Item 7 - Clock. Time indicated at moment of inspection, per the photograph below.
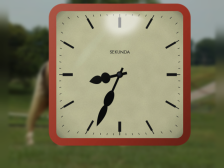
8:34
